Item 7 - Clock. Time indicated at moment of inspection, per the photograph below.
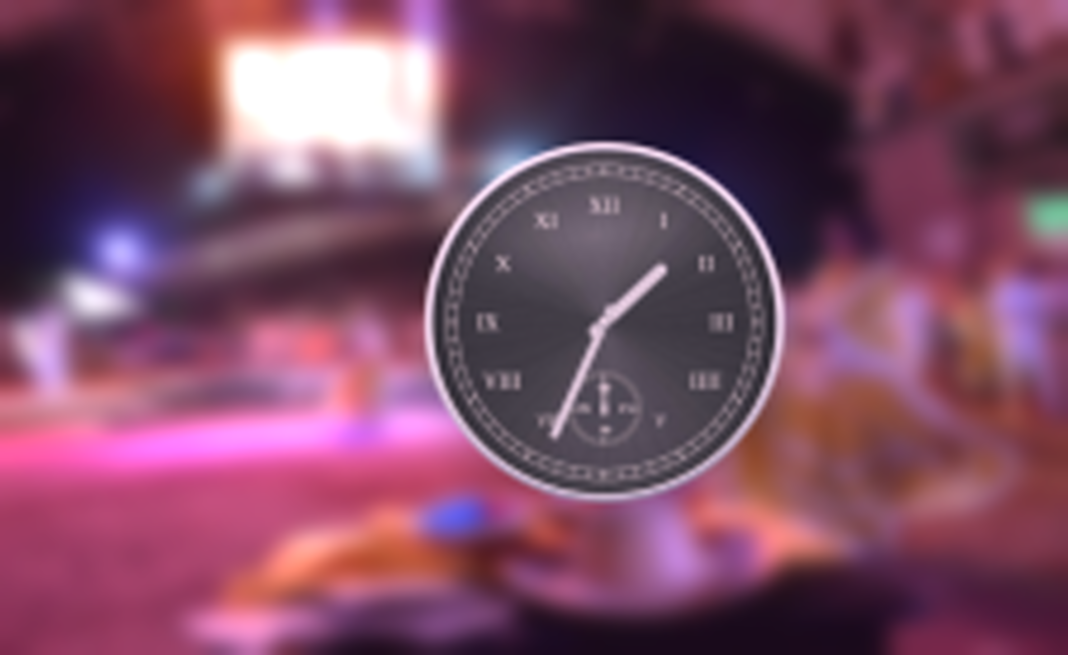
1:34
